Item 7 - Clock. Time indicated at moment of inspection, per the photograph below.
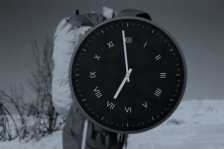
6:59
